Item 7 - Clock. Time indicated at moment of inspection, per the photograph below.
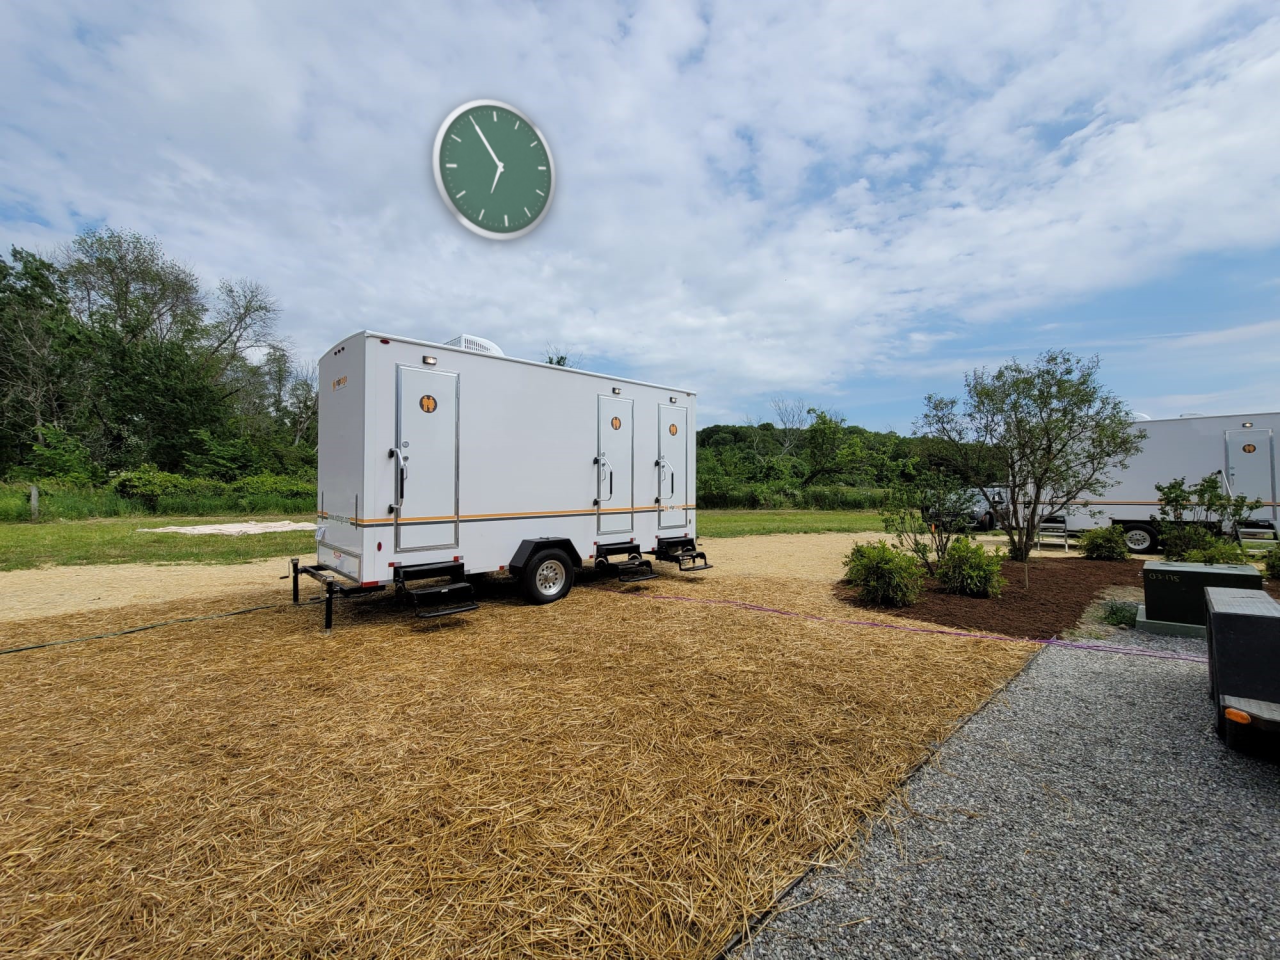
6:55
